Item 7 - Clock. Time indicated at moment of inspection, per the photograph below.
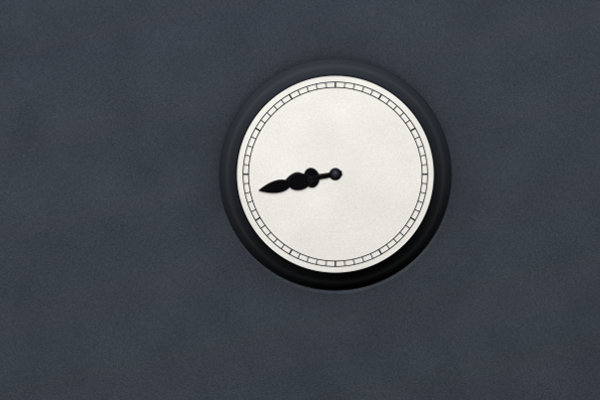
8:43
